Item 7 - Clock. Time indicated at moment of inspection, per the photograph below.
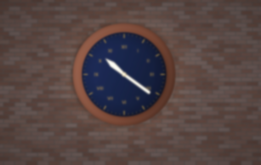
10:21
